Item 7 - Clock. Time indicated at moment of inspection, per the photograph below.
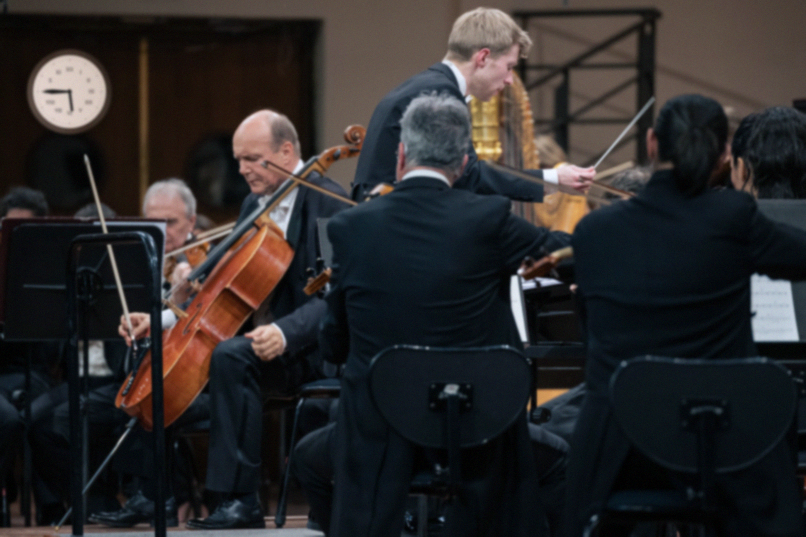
5:45
